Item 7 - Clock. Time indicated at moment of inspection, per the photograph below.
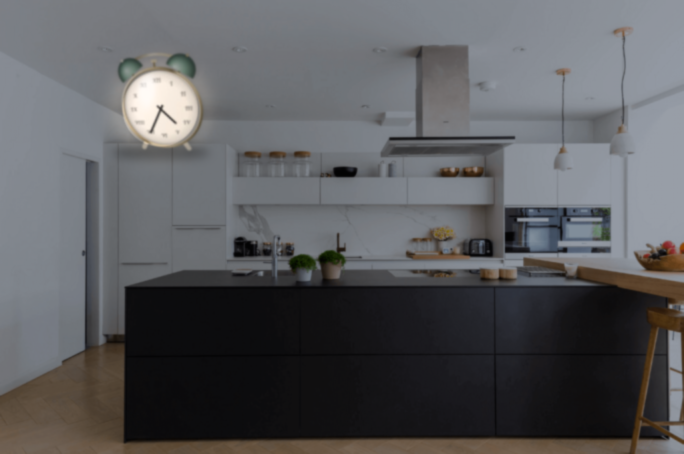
4:35
